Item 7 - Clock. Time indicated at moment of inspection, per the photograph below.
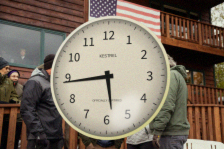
5:44
